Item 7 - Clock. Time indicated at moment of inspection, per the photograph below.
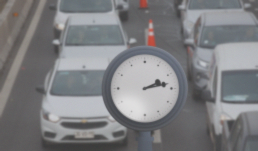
2:13
